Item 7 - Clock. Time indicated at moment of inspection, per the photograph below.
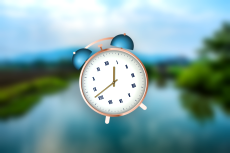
12:42
